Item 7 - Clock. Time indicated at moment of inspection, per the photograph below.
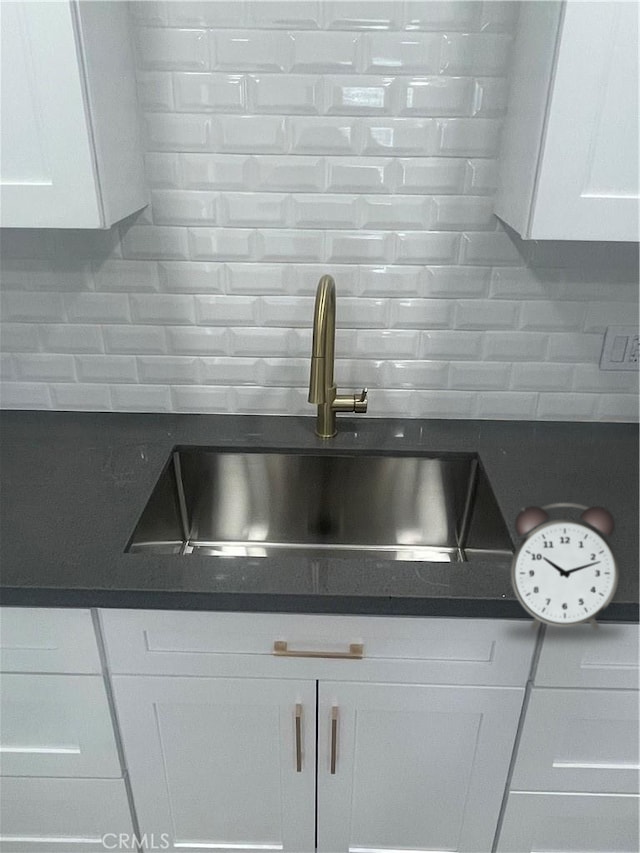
10:12
